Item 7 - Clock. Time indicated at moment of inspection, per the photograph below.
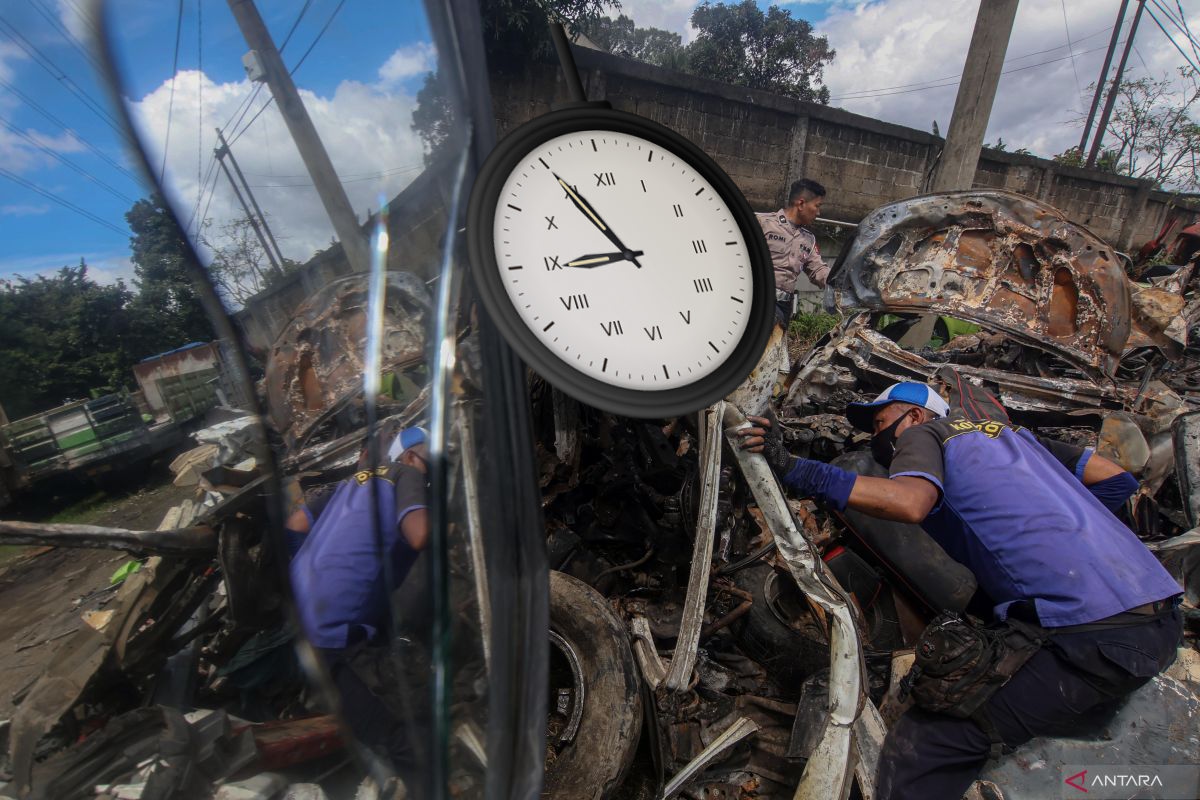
8:55
